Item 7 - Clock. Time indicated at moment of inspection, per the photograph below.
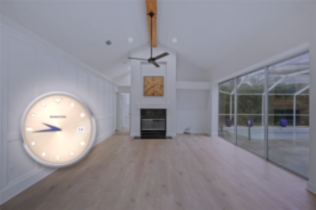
9:44
